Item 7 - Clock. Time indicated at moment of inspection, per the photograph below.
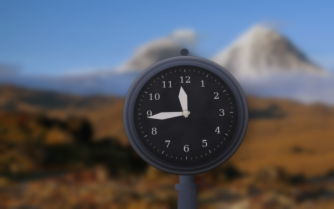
11:44
